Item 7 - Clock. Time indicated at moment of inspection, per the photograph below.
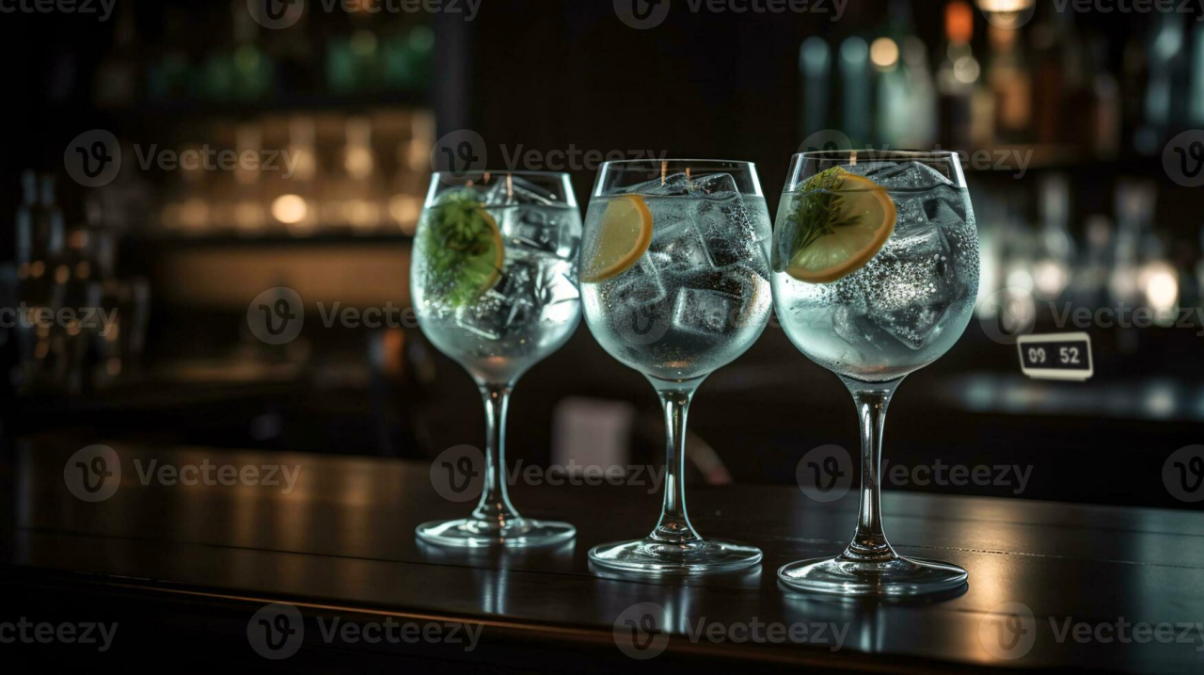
9:52
